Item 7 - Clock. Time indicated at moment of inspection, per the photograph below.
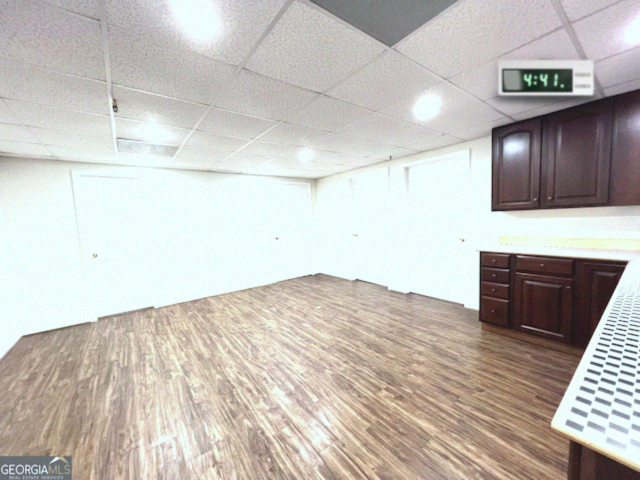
4:41
